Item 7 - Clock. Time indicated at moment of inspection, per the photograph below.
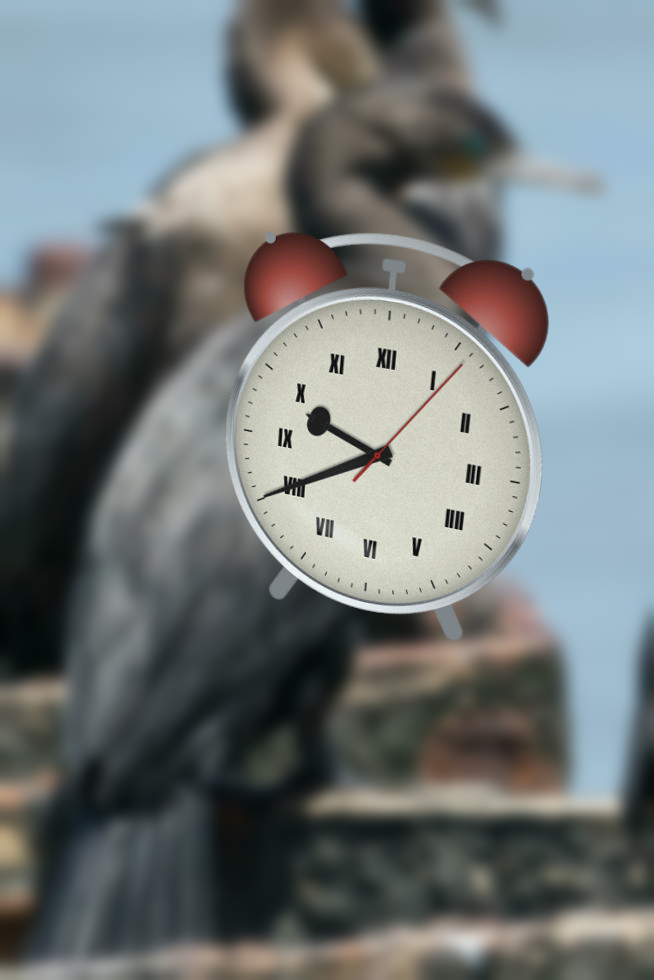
9:40:06
